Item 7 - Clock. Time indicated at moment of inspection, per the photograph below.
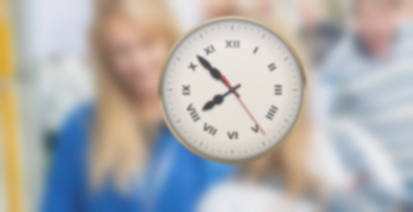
7:52:24
